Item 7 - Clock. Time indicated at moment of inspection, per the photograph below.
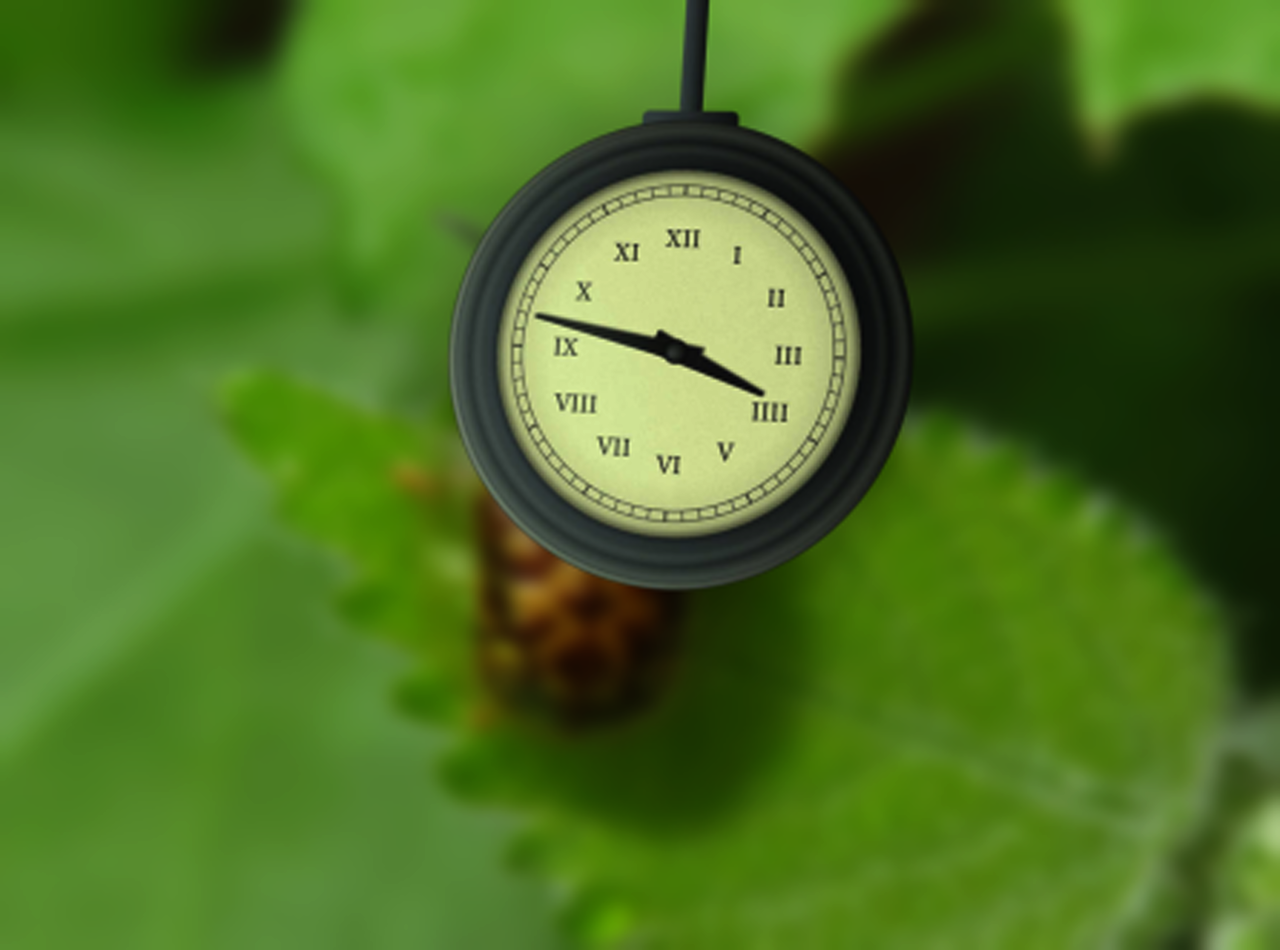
3:47
